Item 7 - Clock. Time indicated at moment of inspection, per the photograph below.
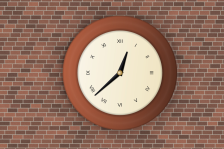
12:38
